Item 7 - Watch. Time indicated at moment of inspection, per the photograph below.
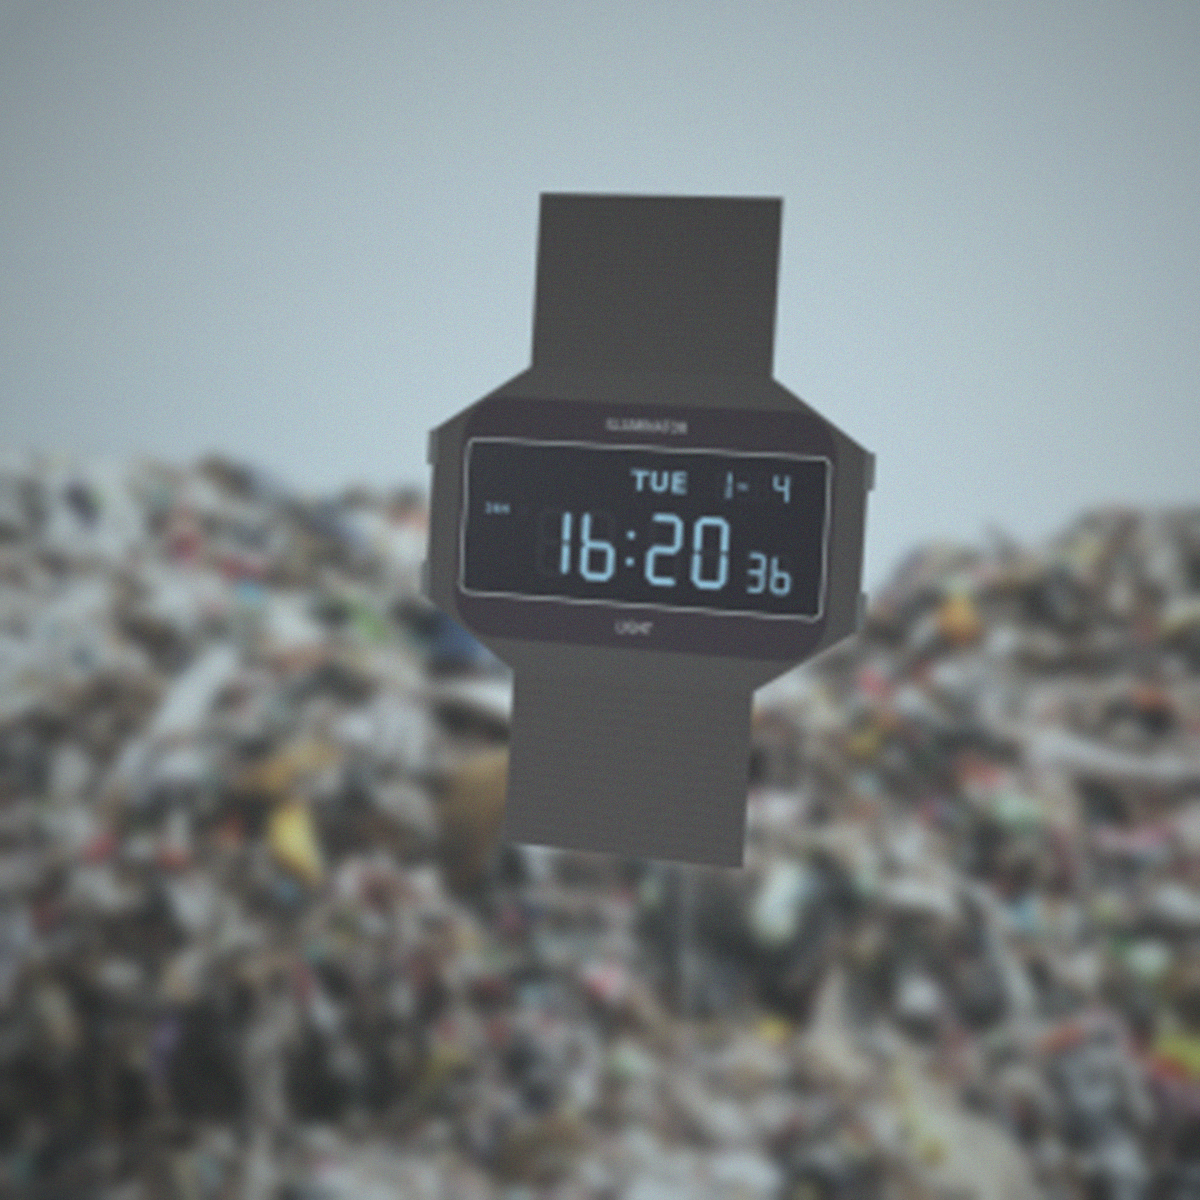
16:20:36
